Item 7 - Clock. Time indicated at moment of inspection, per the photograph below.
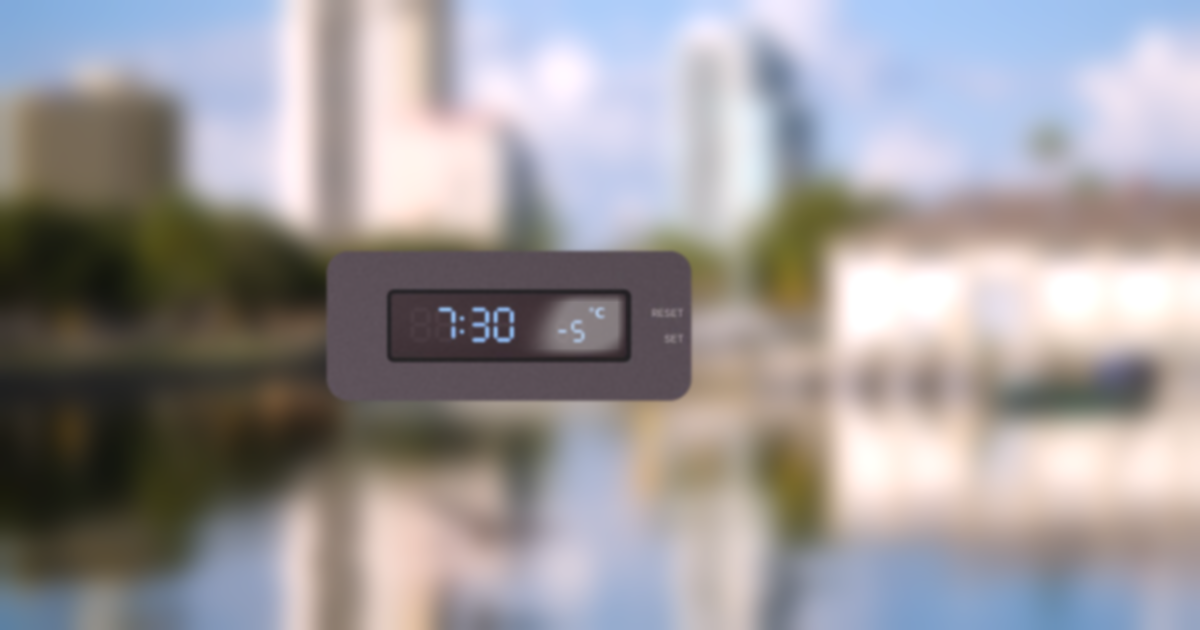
7:30
